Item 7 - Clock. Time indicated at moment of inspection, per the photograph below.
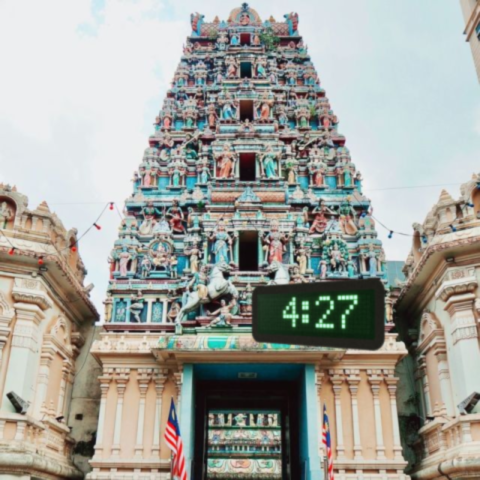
4:27
